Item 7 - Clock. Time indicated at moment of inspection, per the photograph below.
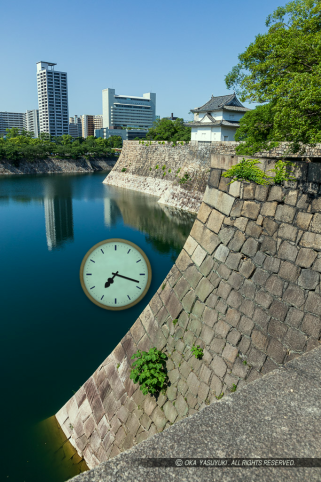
7:18
